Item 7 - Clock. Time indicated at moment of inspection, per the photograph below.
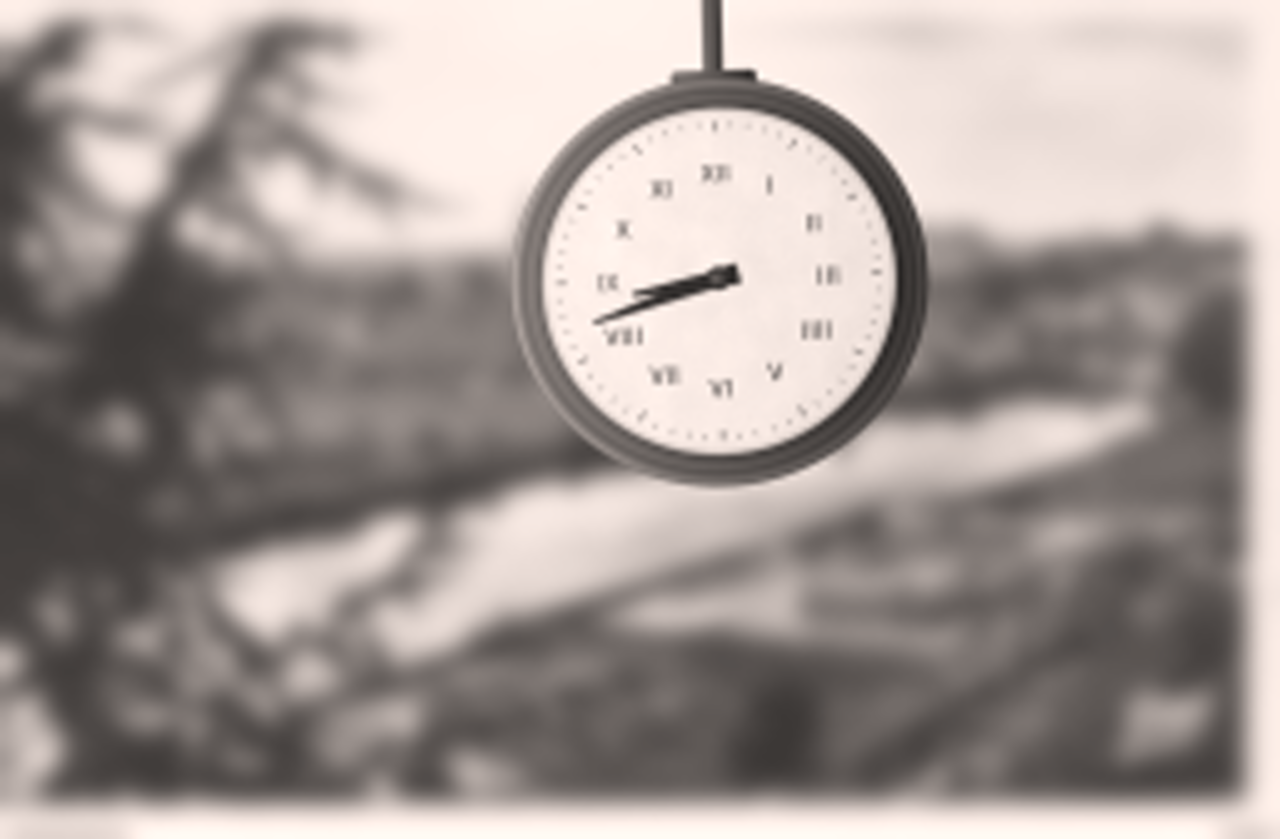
8:42
